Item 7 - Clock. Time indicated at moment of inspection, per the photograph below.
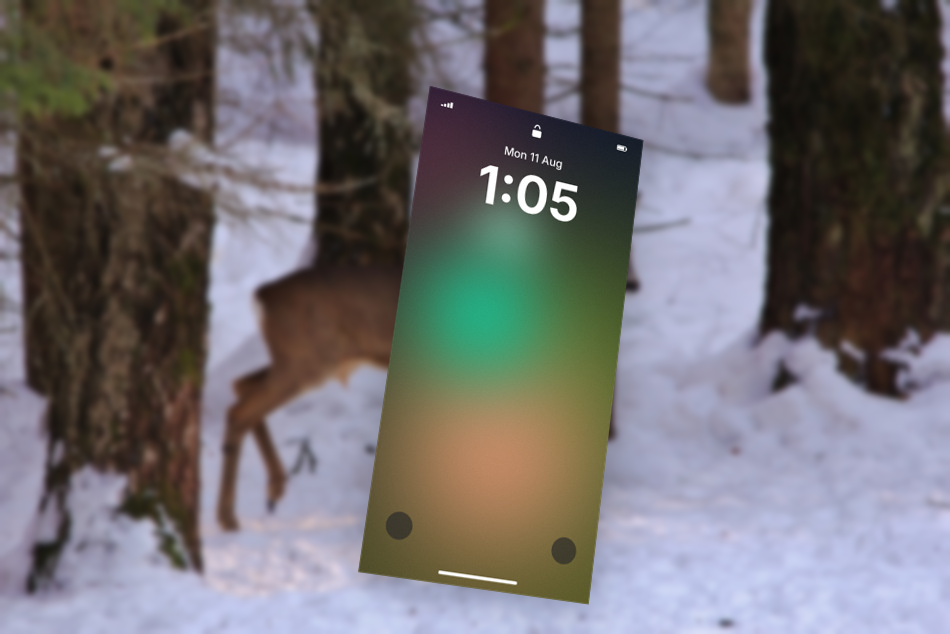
1:05
